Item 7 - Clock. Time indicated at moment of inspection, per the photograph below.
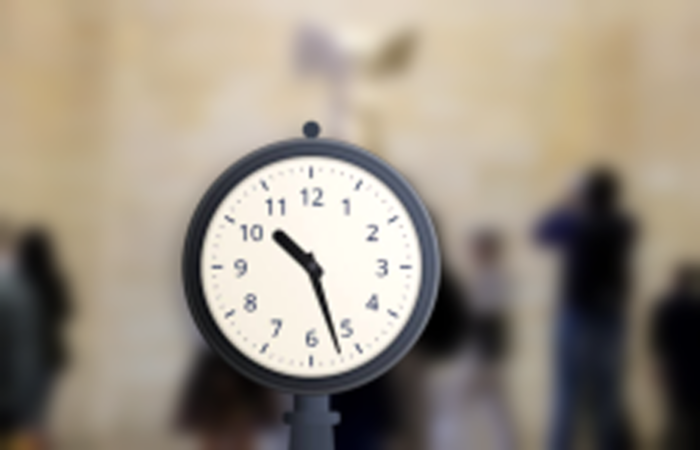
10:27
